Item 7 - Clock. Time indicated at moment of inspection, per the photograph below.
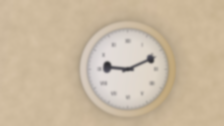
9:11
